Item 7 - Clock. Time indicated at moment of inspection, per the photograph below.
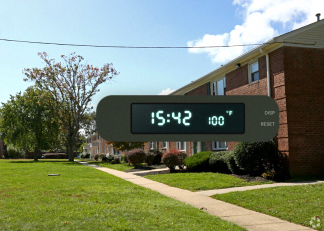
15:42
